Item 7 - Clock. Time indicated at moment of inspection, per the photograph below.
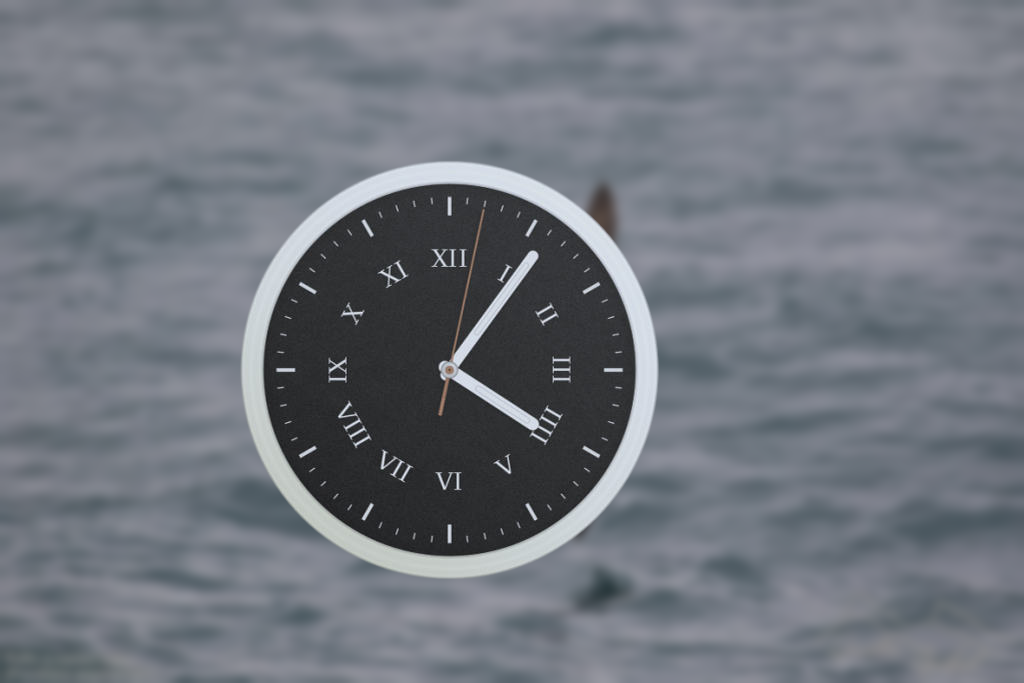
4:06:02
